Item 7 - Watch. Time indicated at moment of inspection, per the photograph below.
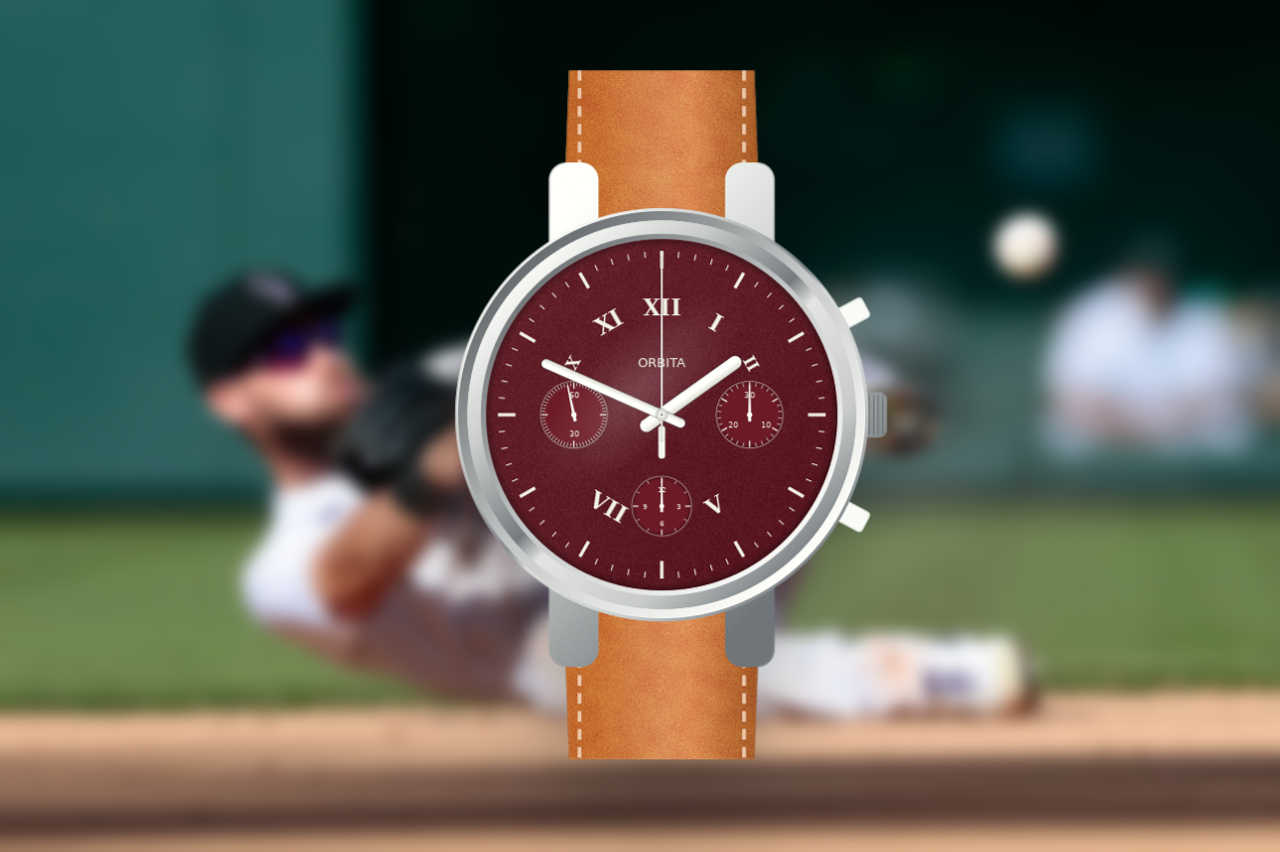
1:48:58
